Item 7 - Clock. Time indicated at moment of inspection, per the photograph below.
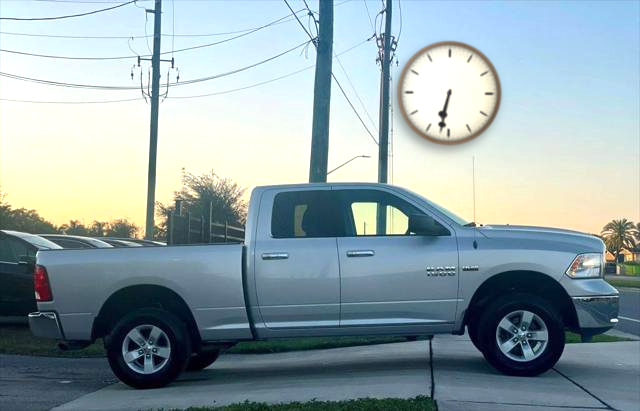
6:32
